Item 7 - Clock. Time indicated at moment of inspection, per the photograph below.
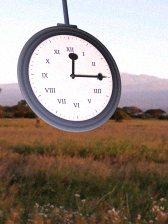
12:15
